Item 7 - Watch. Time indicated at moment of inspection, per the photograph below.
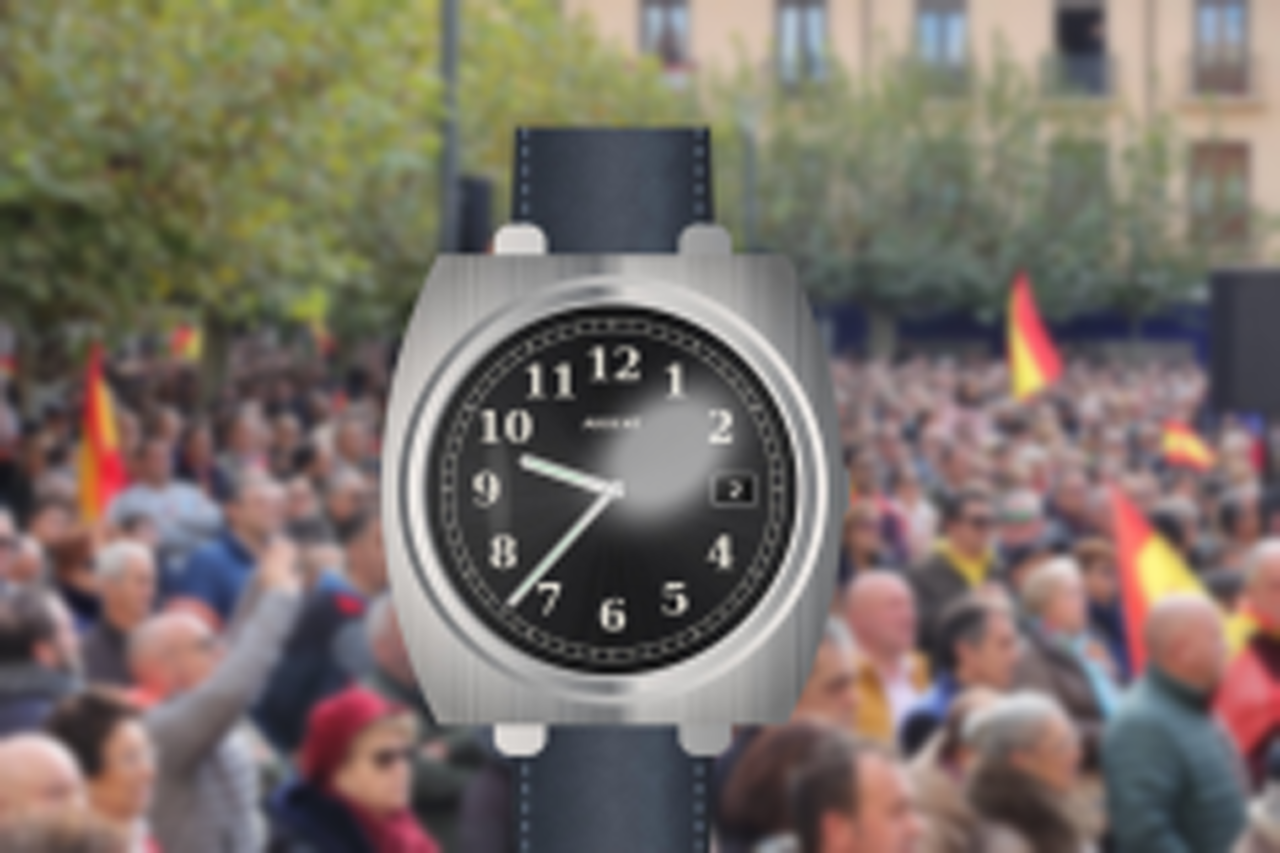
9:37
